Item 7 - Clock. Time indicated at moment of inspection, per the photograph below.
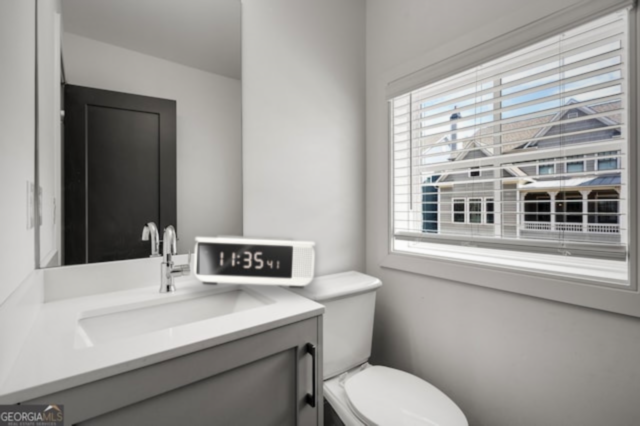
11:35
